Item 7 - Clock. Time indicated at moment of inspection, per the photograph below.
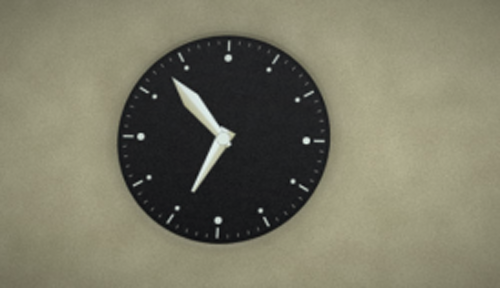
6:53
